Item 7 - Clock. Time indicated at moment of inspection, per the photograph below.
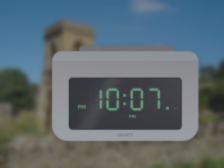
10:07
